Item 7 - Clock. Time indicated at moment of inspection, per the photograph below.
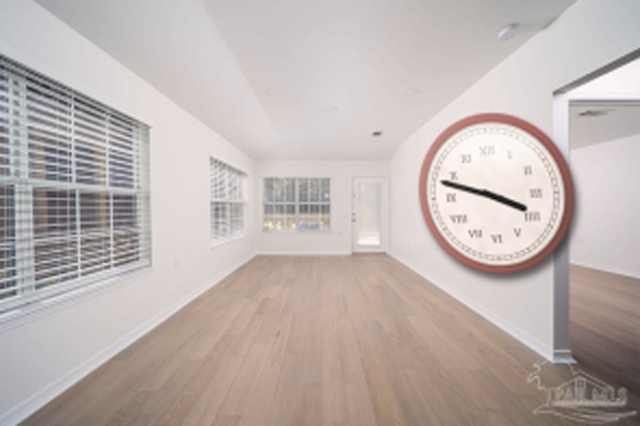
3:48
